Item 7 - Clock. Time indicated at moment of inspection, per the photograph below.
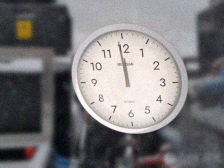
11:59
